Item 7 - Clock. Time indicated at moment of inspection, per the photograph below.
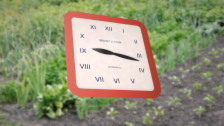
9:17
